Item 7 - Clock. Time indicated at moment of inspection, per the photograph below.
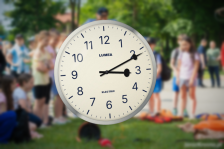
3:11
